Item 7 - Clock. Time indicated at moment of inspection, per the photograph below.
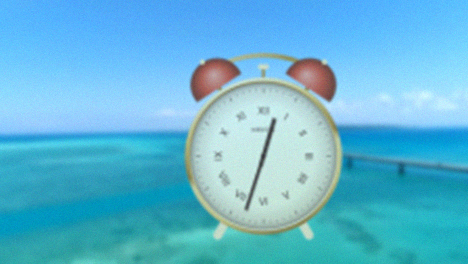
12:33
